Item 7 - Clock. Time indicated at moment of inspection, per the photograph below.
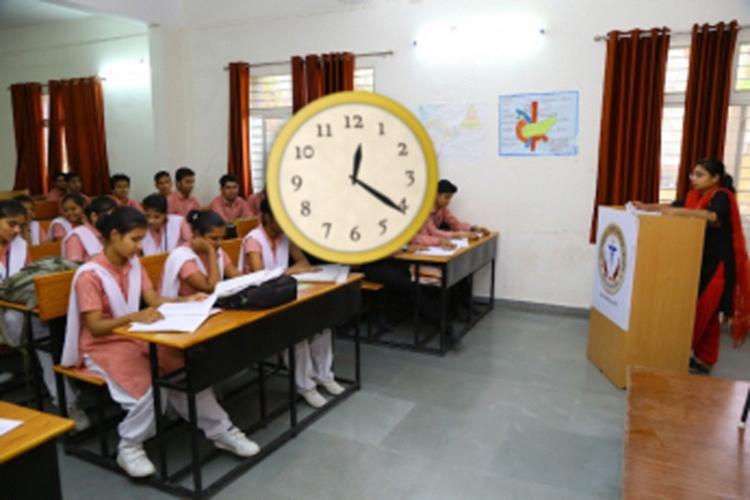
12:21
